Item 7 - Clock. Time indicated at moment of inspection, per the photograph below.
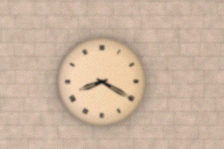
8:20
